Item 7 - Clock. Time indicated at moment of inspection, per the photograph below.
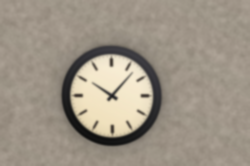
10:07
